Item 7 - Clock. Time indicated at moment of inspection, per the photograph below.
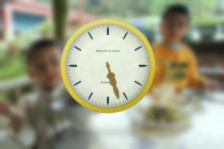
5:27
